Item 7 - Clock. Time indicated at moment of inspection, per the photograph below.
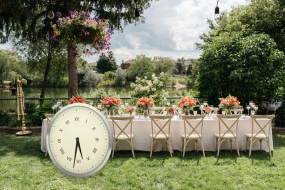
5:32
